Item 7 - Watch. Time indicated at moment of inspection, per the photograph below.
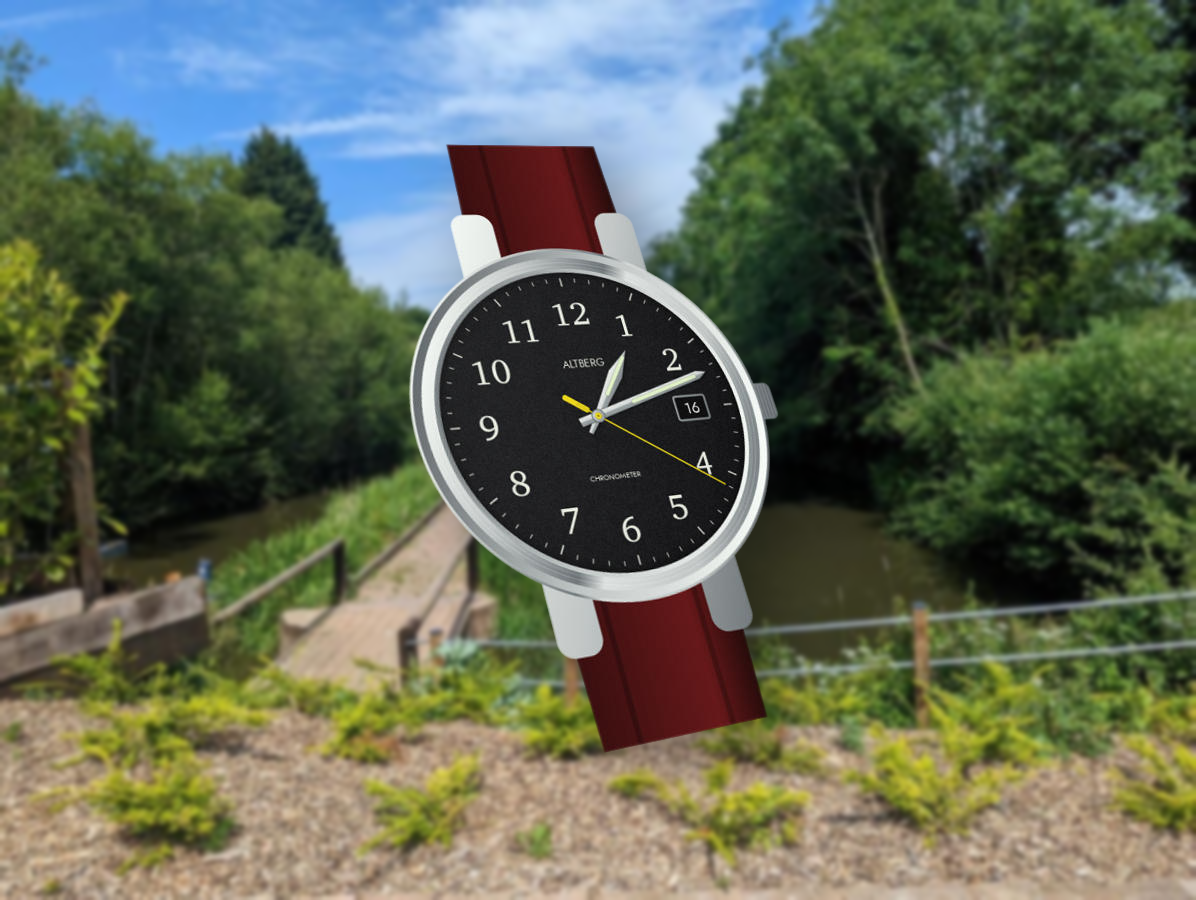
1:12:21
